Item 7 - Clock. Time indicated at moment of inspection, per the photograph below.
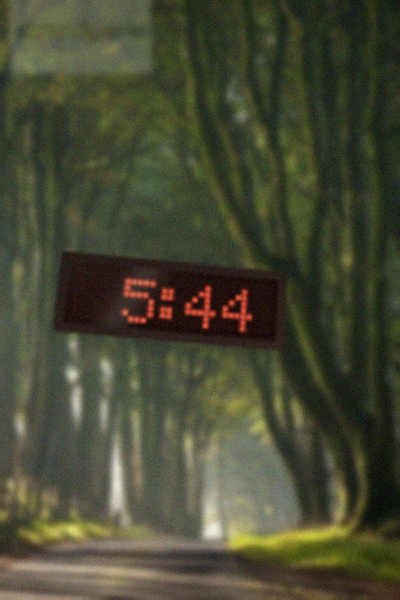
5:44
